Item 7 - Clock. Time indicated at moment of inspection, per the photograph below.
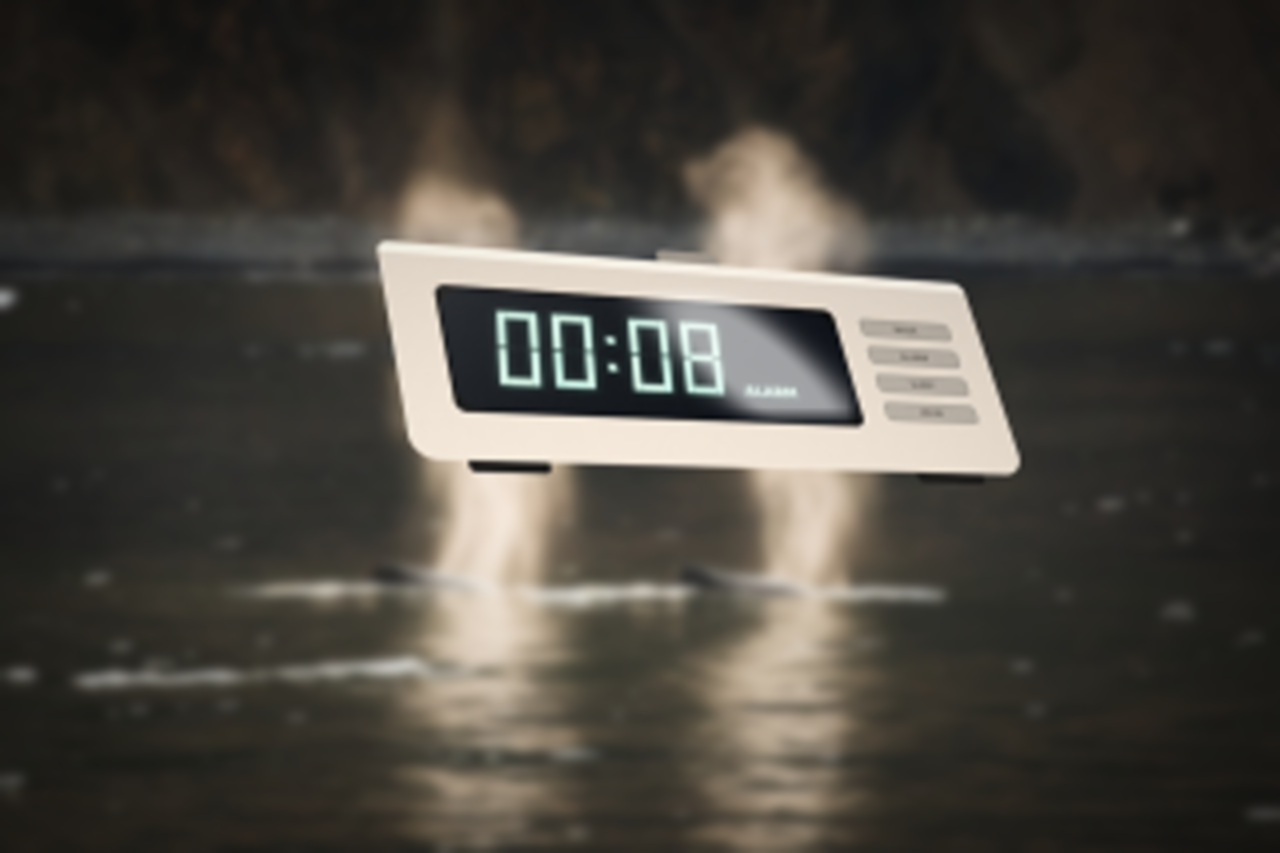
0:08
